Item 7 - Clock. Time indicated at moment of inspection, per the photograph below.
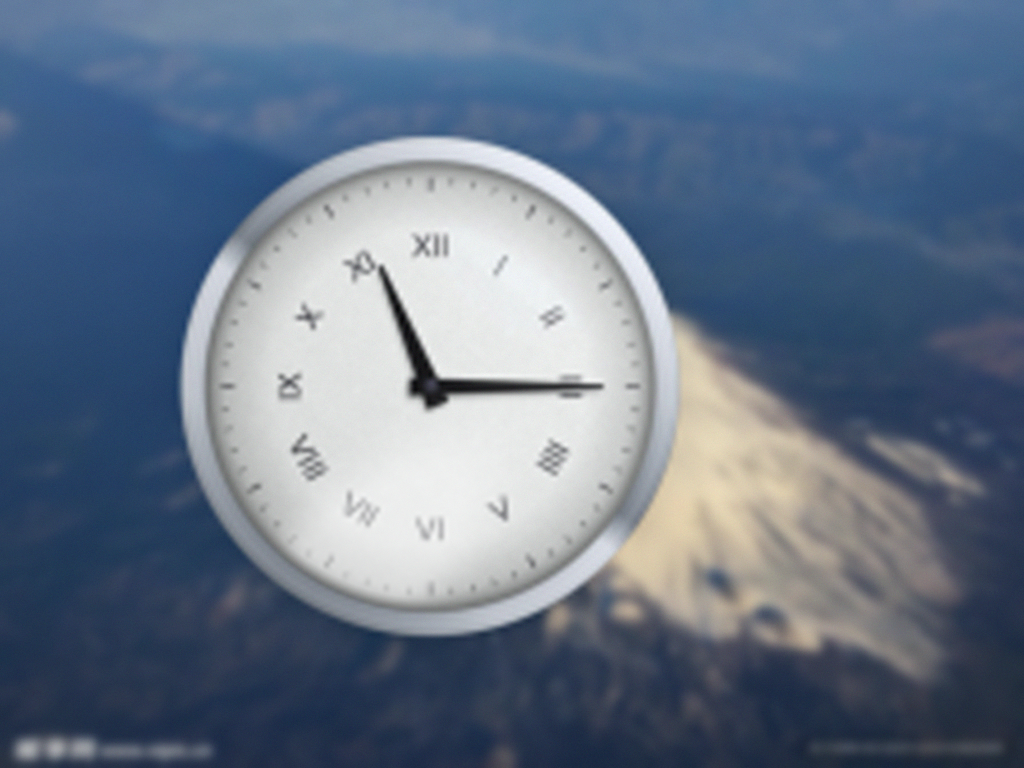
11:15
